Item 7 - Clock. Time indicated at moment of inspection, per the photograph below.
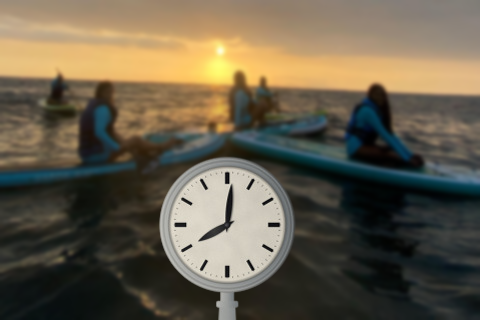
8:01
